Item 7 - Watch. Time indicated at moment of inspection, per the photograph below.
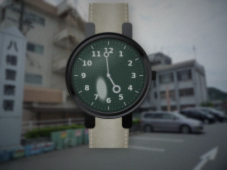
4:59
